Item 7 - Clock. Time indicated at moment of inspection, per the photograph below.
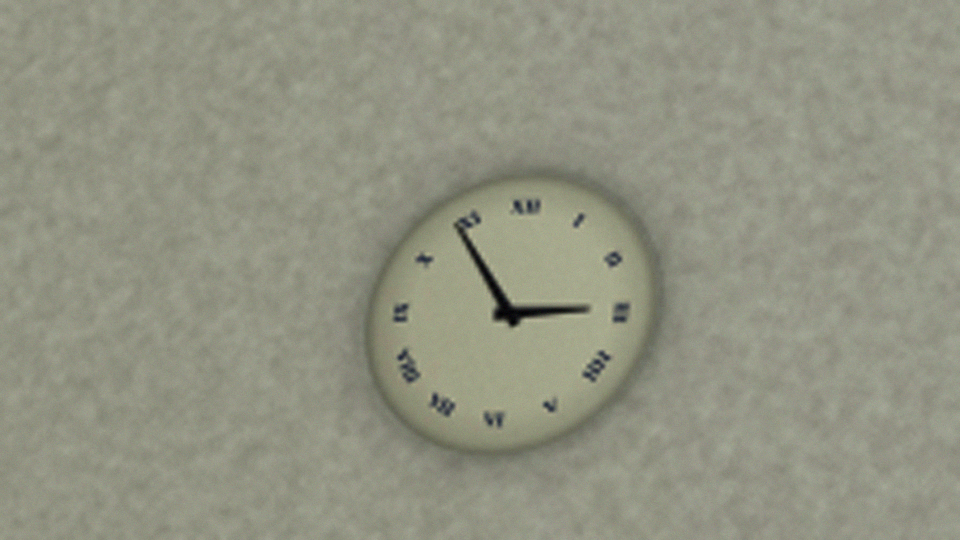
2:54
